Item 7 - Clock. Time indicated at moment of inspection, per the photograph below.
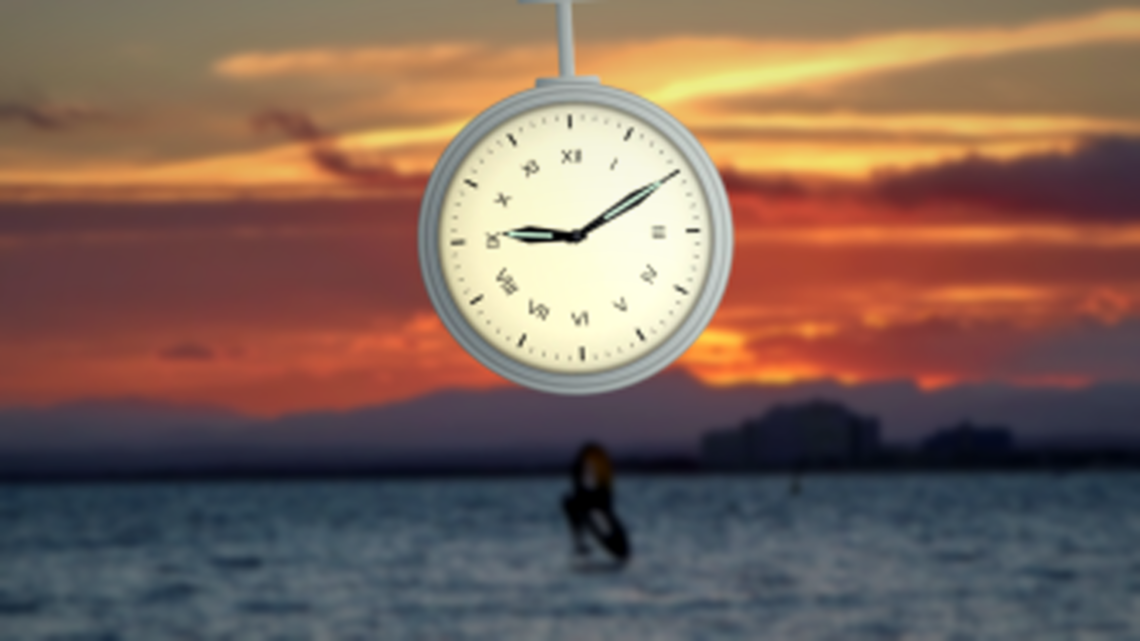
9:10
